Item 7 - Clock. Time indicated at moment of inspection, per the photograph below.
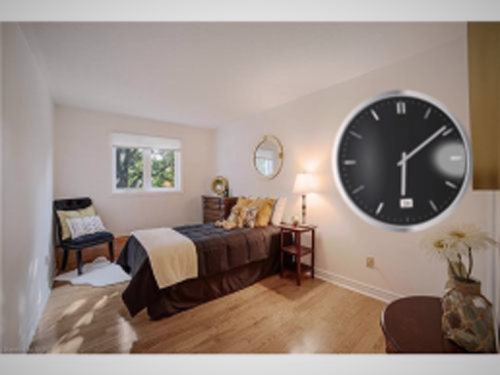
6:09
